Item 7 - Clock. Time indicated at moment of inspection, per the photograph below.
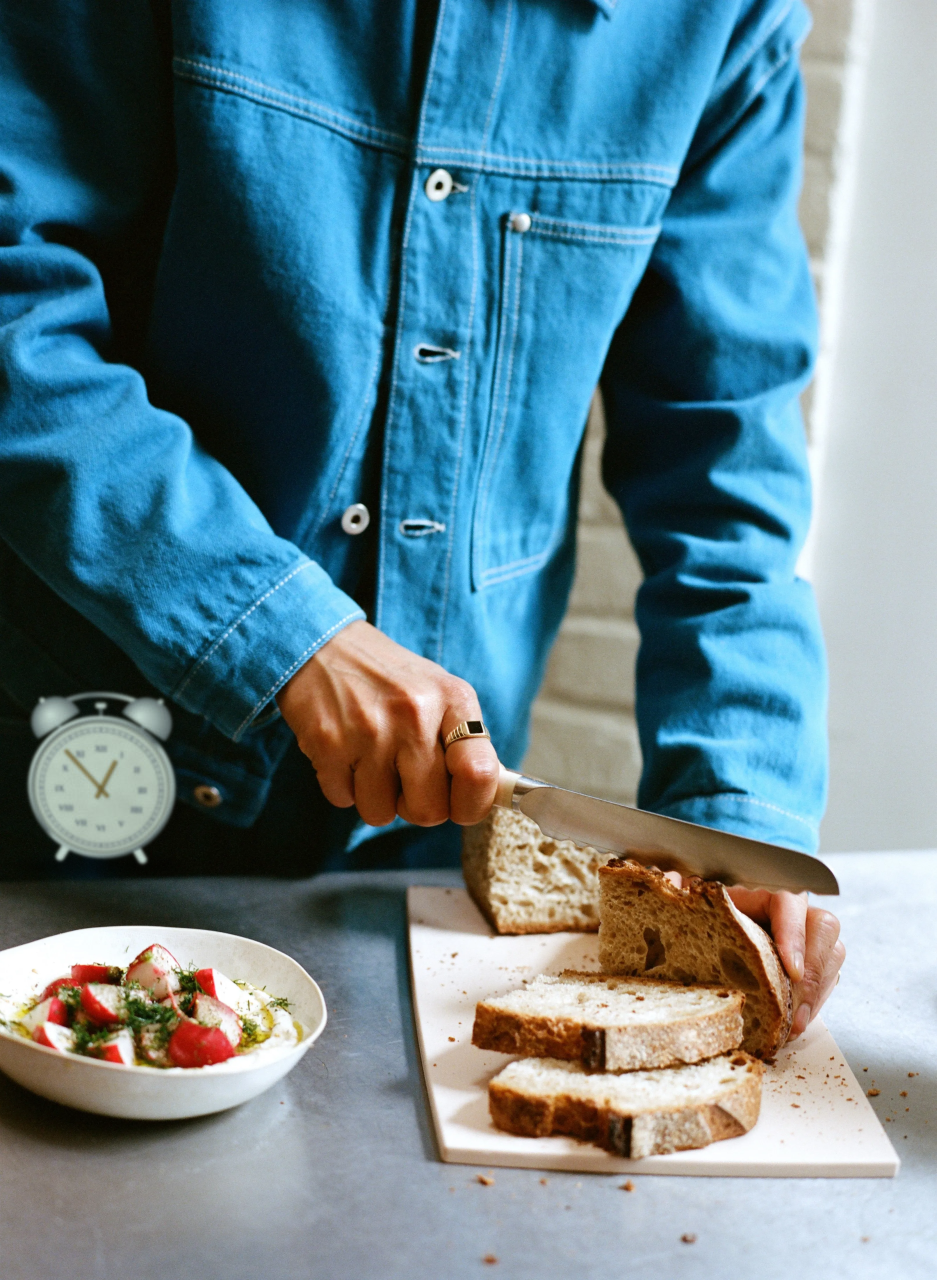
12:53
